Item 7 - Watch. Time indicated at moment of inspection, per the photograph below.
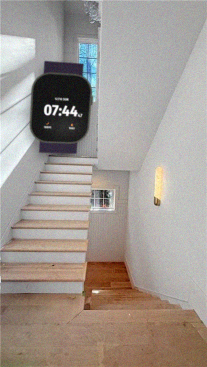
7:44
